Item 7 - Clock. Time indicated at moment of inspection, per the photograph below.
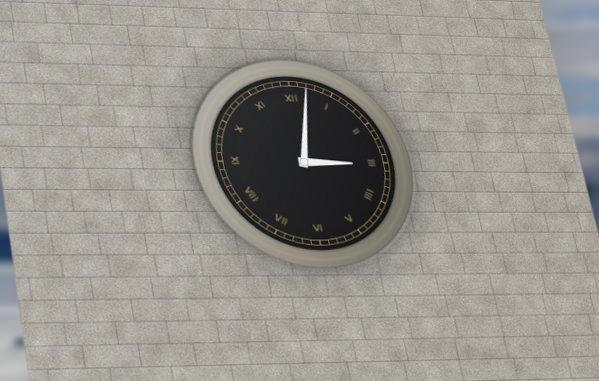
3:02
